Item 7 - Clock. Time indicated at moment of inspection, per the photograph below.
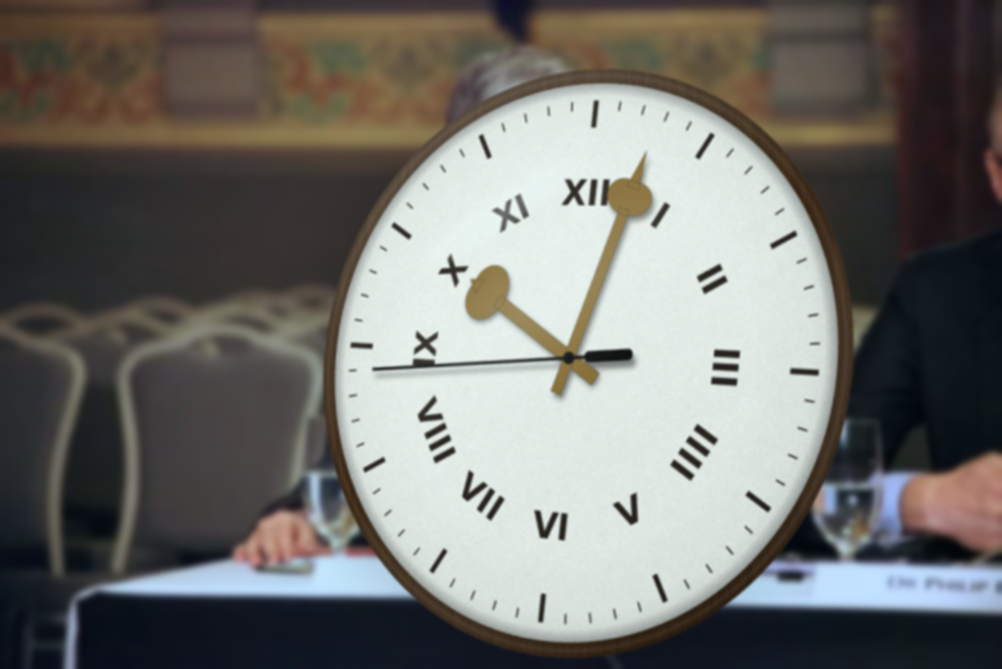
10:02:44
